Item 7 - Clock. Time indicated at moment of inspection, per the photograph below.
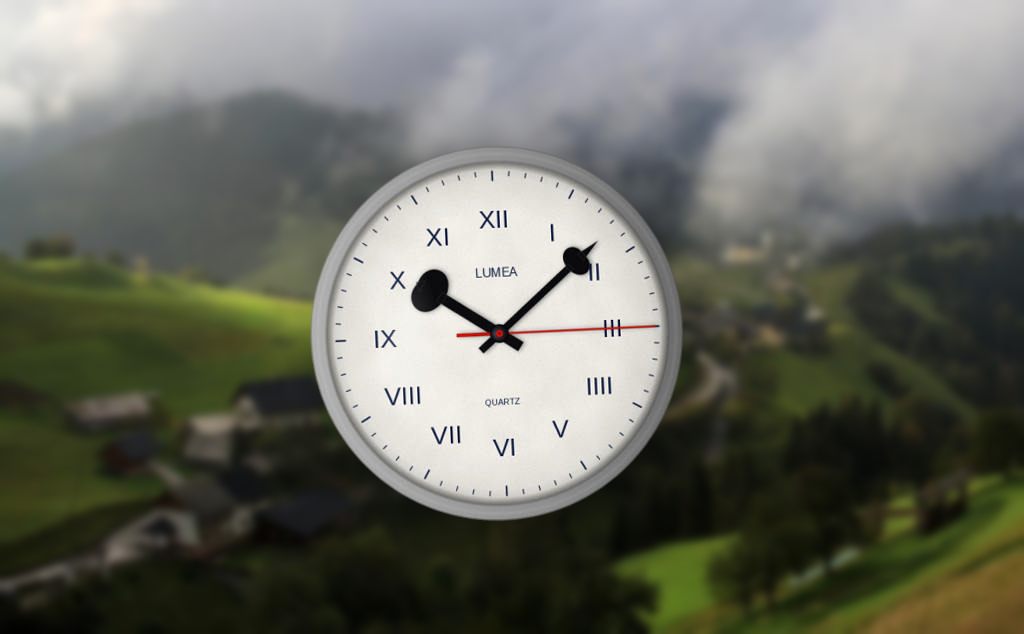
10:08:15
